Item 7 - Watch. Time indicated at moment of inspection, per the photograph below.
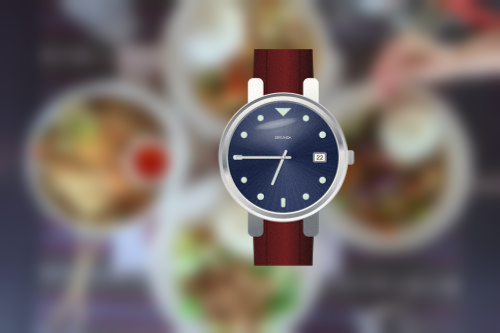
6:45
